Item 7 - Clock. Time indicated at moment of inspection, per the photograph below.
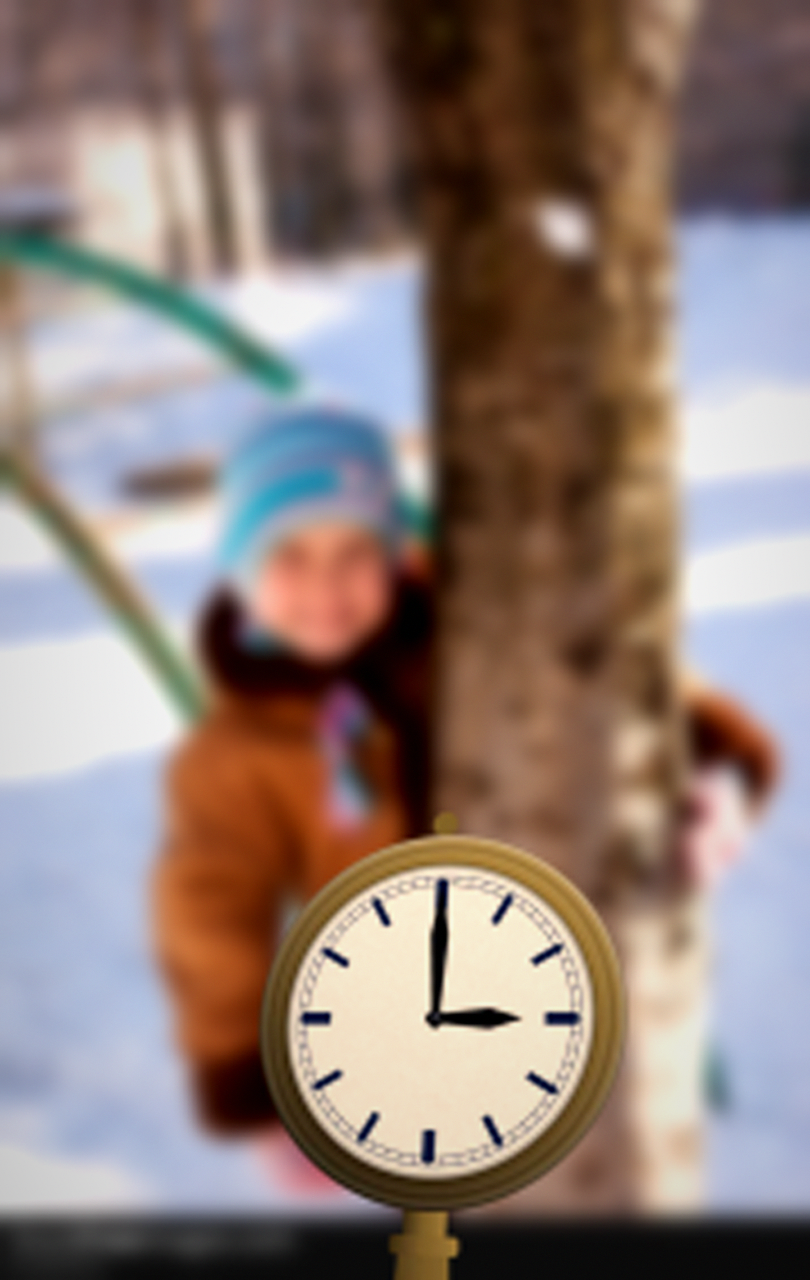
3:00
